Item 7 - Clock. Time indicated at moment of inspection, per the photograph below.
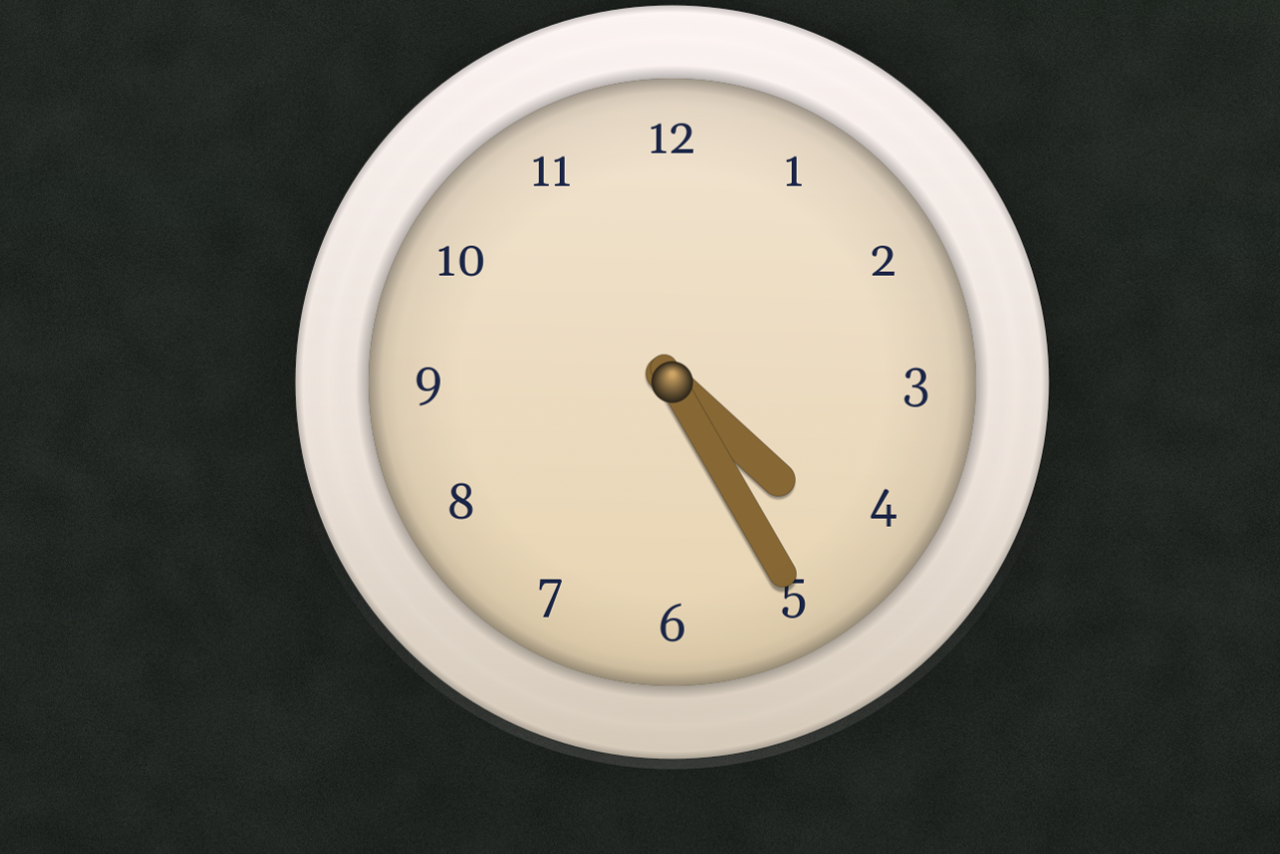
4:25
